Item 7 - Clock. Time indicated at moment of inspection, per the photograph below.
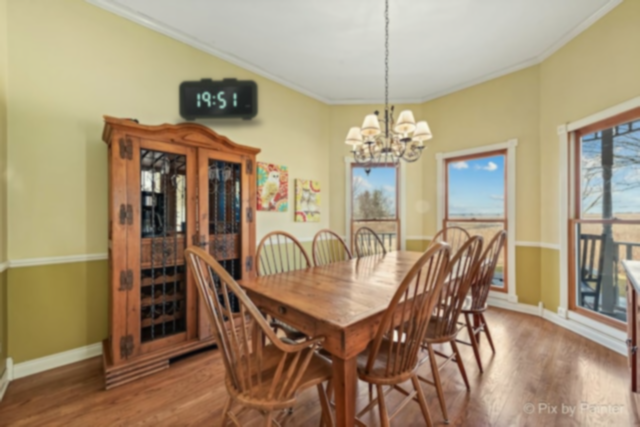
19:51
